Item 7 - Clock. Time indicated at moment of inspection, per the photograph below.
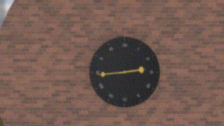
2:44
